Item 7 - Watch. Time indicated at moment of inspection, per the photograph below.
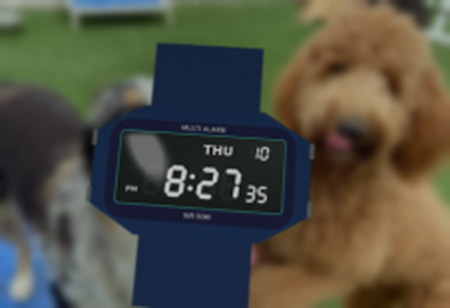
8:27:35
